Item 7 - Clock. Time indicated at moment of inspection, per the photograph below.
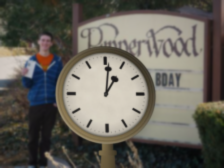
1:01
